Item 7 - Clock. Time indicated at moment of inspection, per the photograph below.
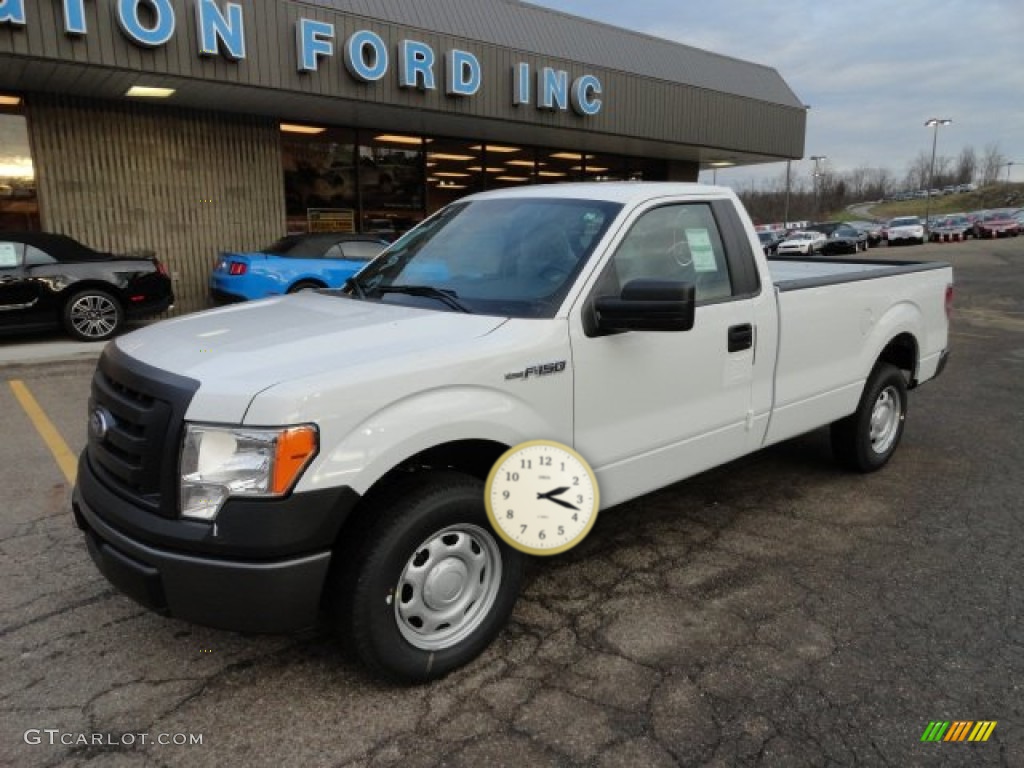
2:18
